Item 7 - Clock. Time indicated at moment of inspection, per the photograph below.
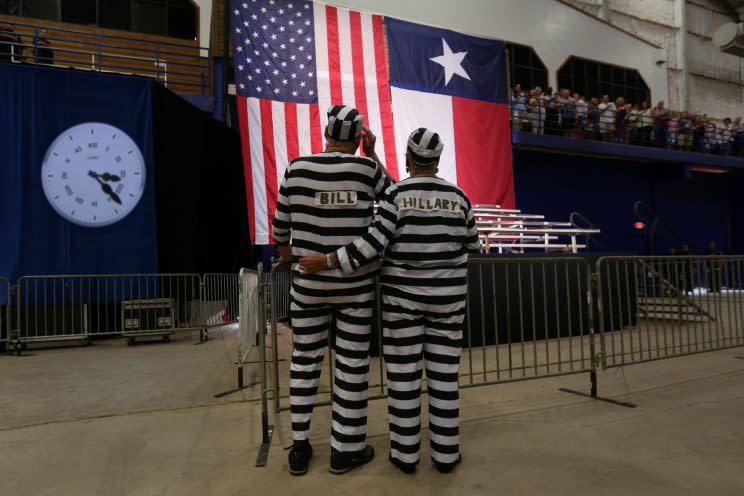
3:23
